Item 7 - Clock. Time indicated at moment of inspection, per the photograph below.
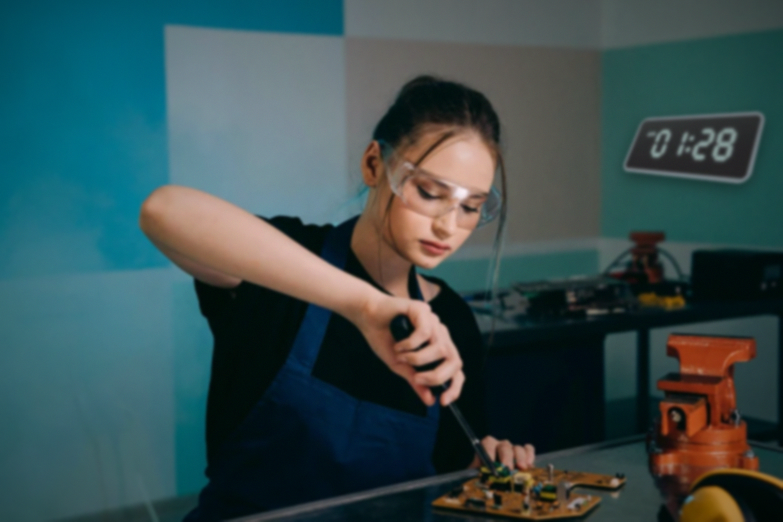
1:28
